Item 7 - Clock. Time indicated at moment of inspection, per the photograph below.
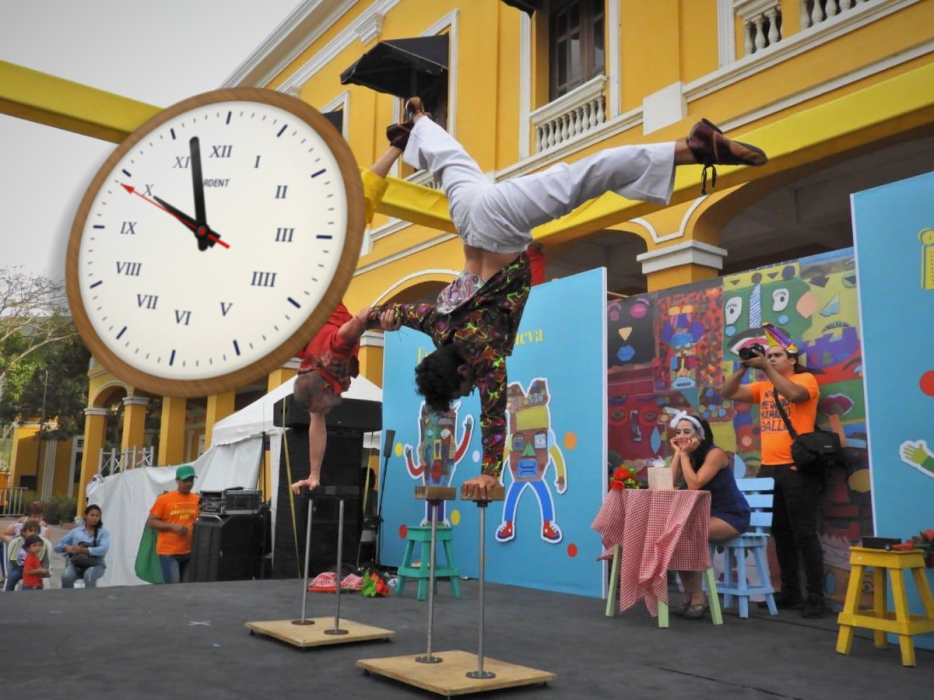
9:56:49
